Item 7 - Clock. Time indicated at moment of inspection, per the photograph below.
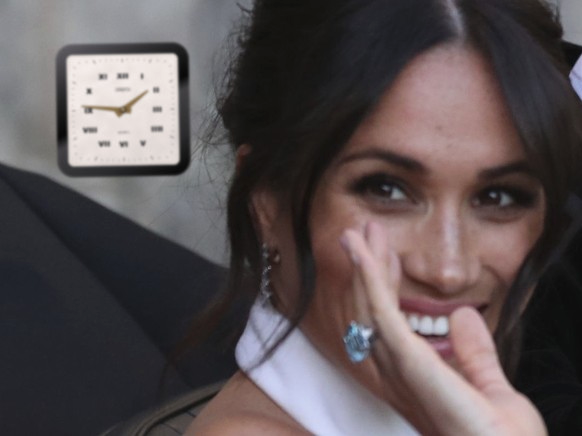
1:46
